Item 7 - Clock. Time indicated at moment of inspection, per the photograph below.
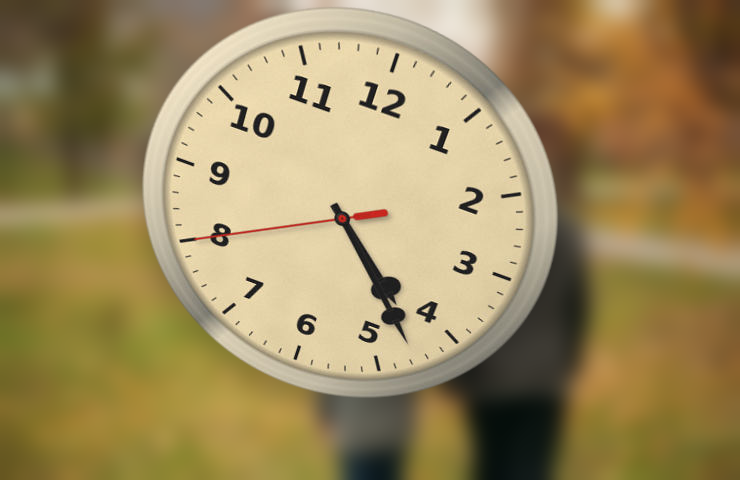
4:22:40
